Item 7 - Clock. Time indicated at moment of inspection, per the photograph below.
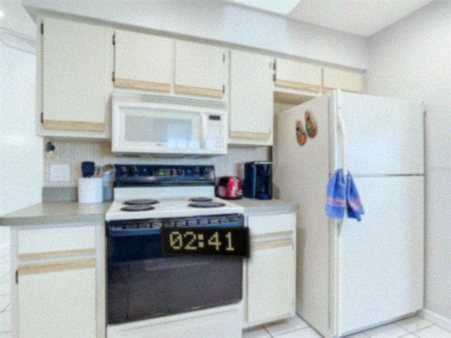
2:41
